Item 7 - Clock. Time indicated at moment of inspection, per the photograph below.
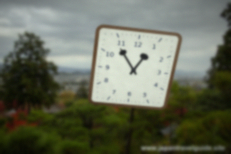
12:54
